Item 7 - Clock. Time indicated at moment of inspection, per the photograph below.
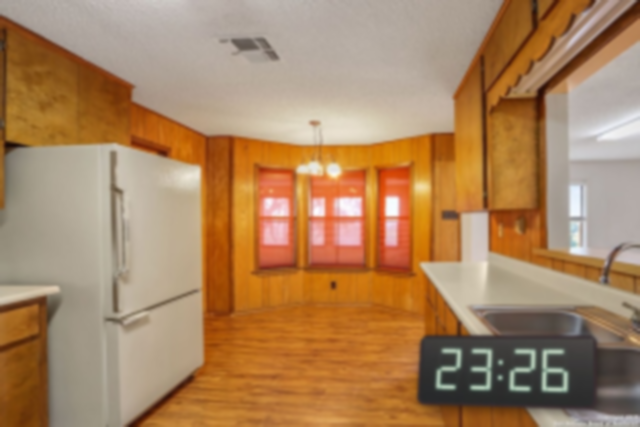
23:26
